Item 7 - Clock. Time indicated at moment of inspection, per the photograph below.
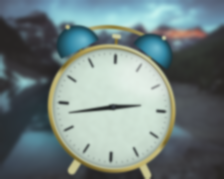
2:43
